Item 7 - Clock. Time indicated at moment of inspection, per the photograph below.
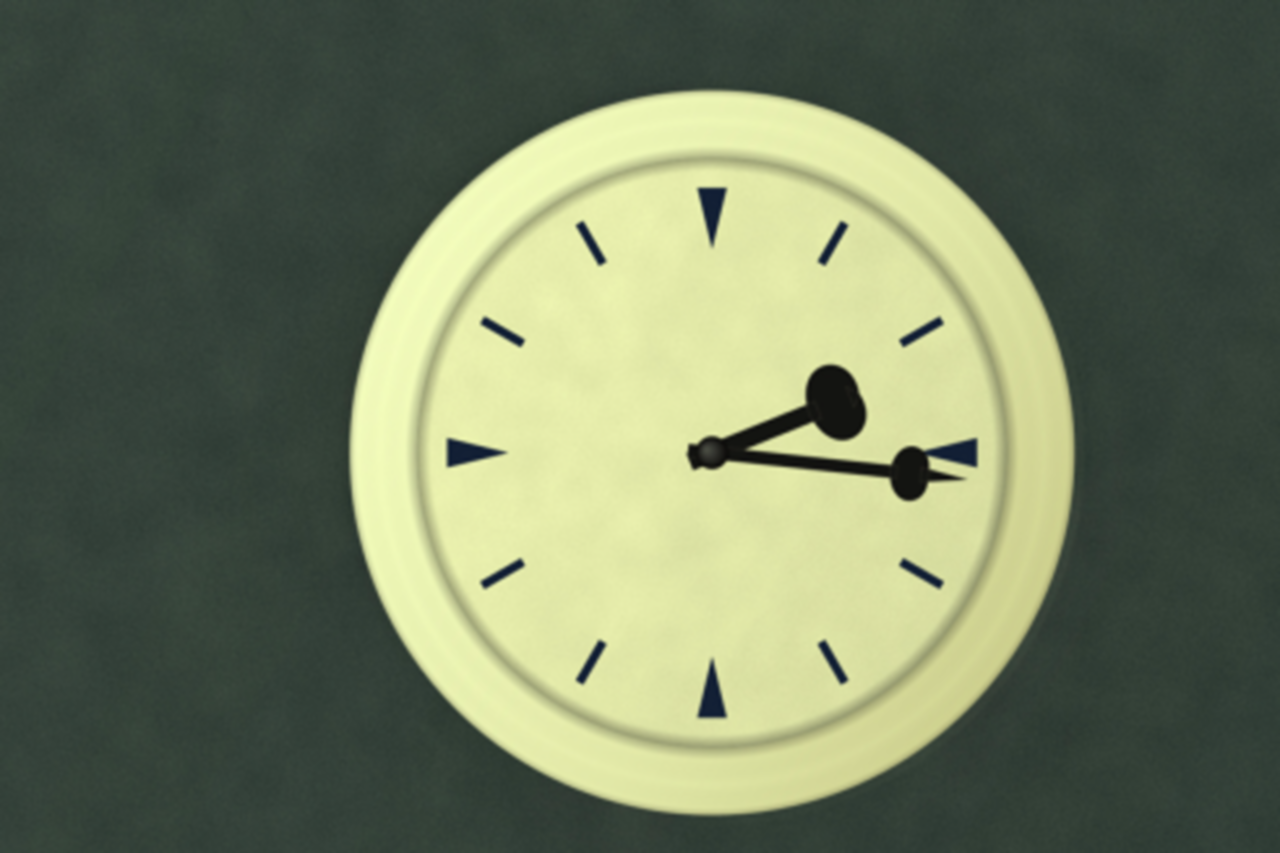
2:16
